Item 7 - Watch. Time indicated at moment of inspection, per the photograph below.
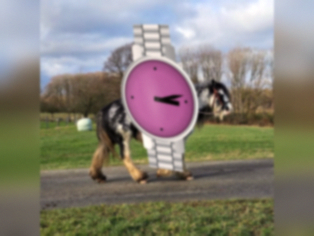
3:13
